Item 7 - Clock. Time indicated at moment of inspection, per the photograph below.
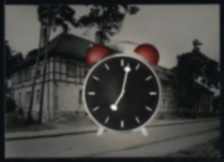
7:02
